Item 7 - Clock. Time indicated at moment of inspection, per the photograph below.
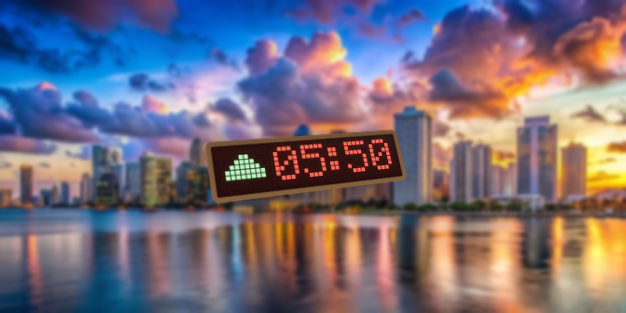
5:50
